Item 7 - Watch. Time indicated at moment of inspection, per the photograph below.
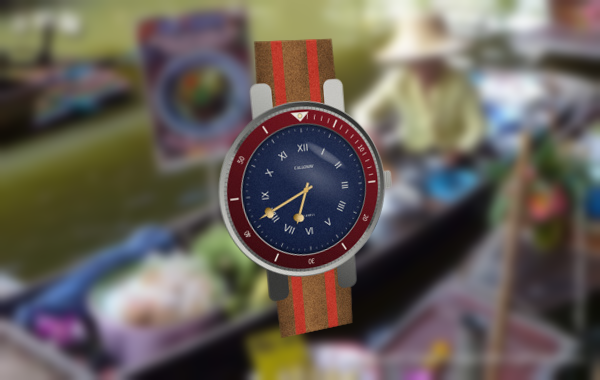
6:41
